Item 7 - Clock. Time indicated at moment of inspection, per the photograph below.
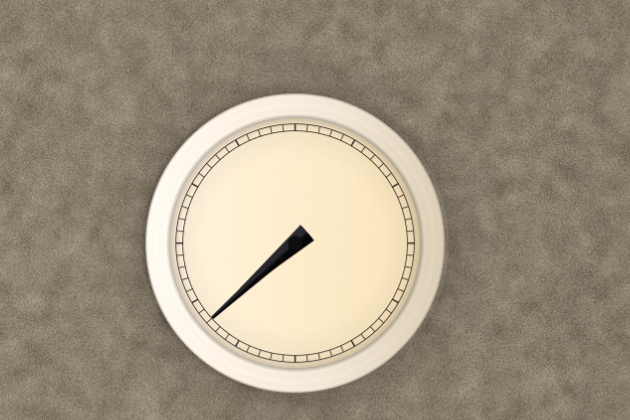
7:38
